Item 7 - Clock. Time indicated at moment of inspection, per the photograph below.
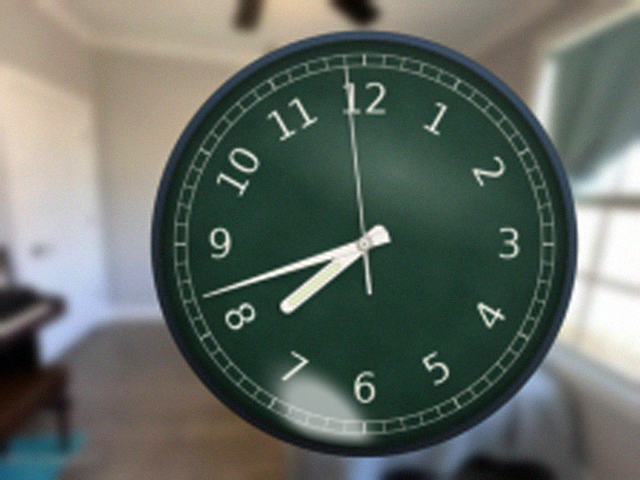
7:41:59
